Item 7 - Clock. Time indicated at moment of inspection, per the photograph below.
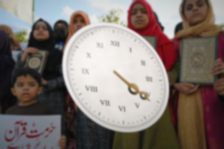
4:21
